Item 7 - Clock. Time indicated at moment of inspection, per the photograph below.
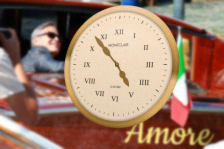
4:53
